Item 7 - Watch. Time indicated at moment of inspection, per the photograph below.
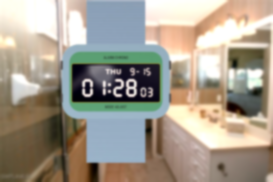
1:28
